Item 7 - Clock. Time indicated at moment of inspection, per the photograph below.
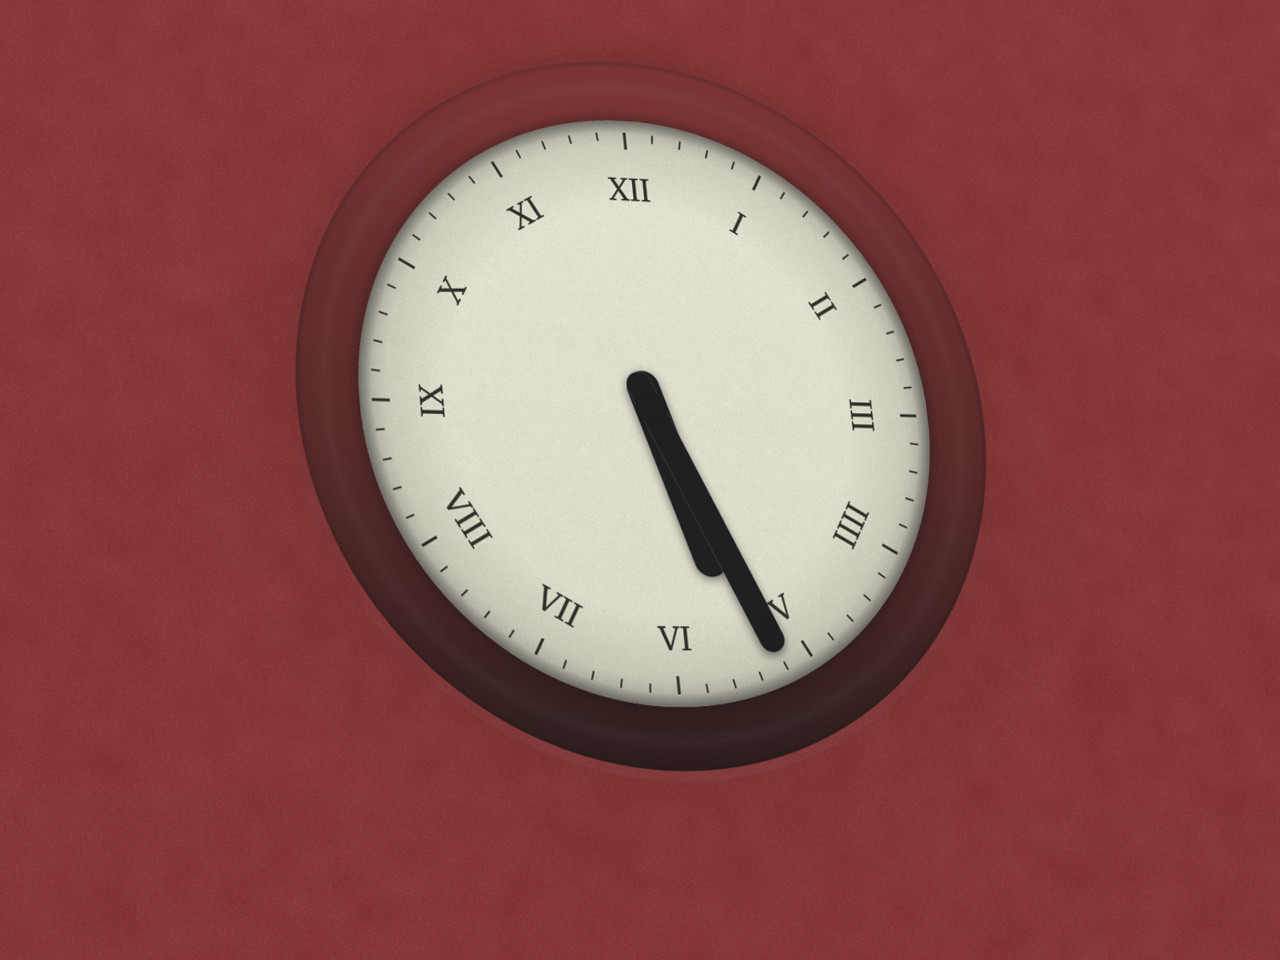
5:26
